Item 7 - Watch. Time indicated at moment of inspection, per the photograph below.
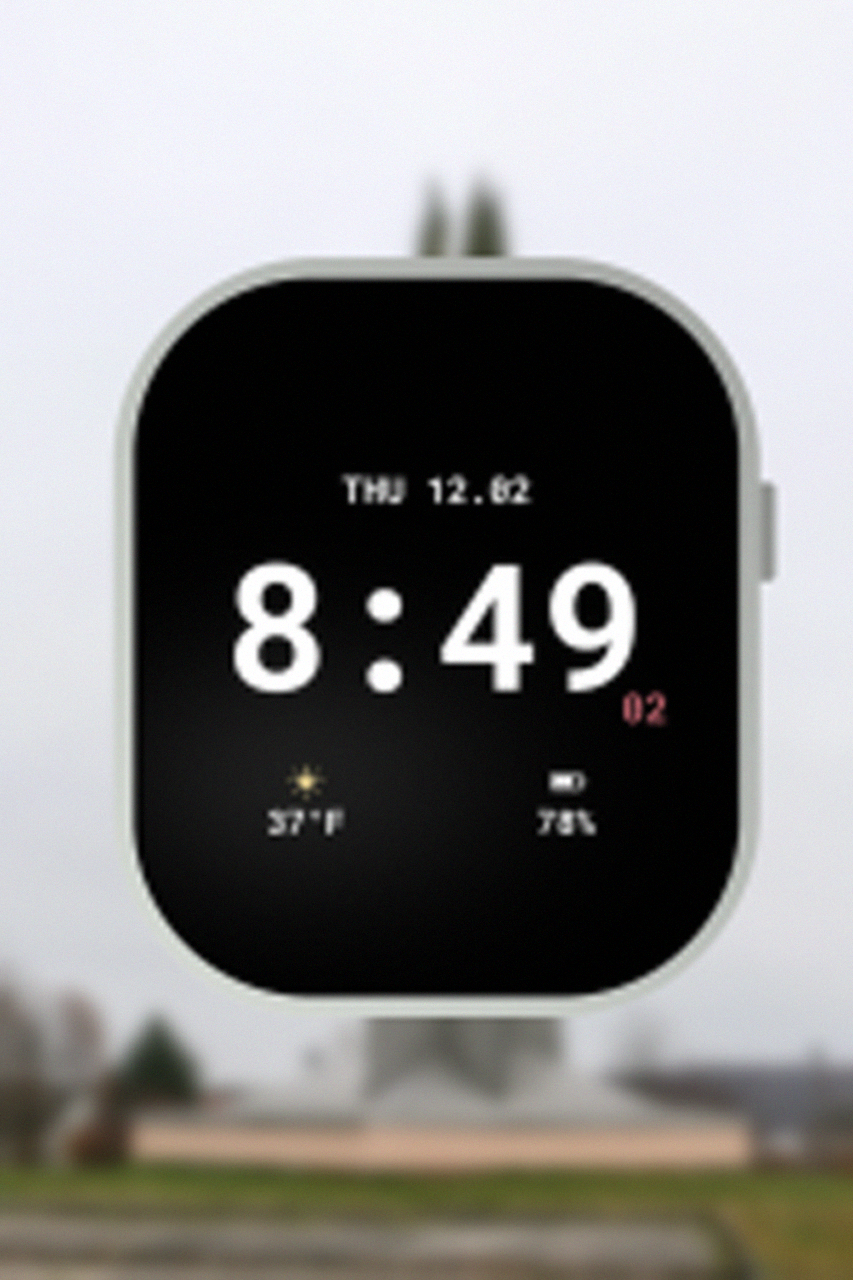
8:49
